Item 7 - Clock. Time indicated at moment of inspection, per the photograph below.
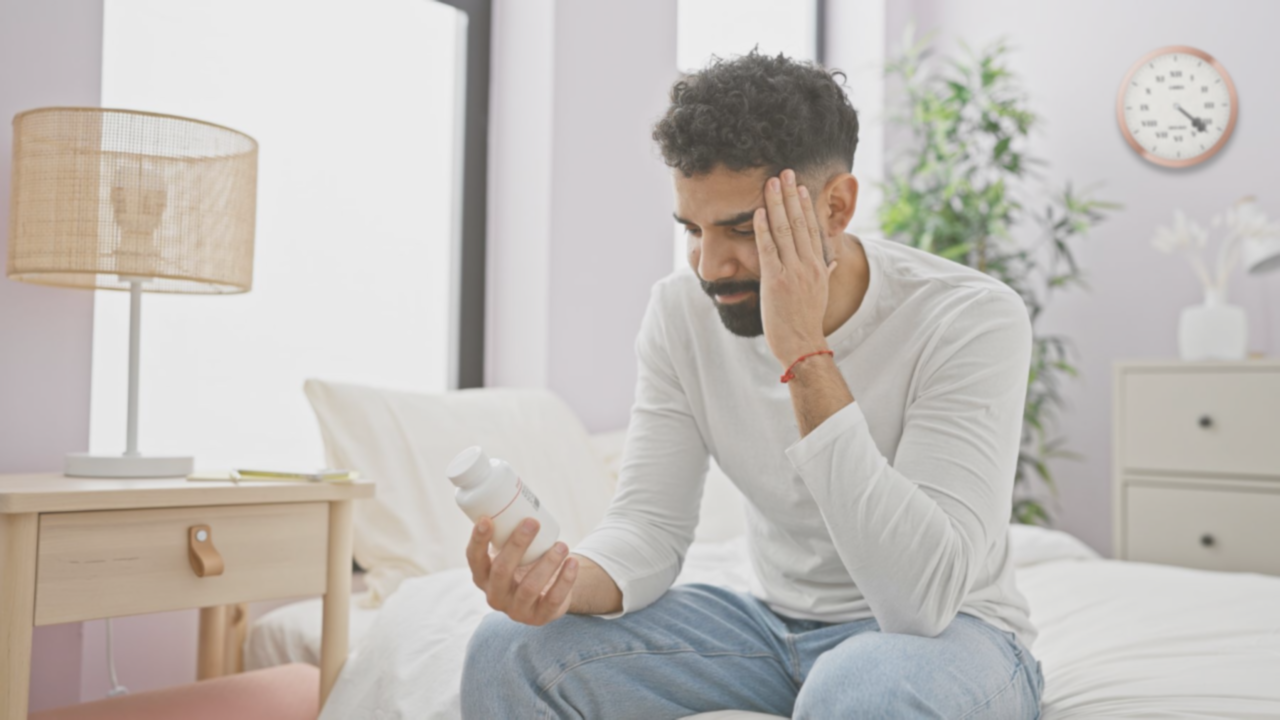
4:22
